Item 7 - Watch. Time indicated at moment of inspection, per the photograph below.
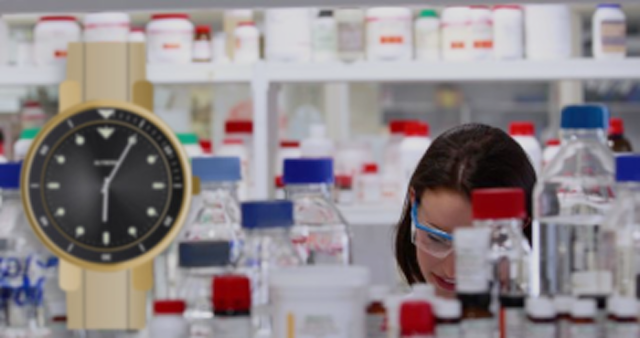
6:05
